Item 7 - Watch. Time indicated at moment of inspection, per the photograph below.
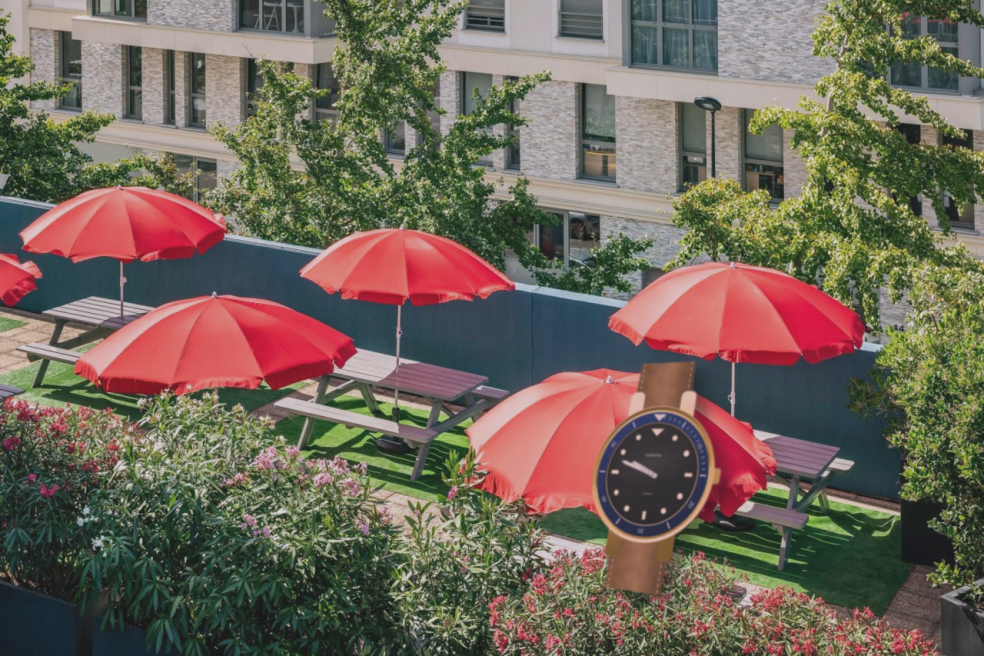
9:48
